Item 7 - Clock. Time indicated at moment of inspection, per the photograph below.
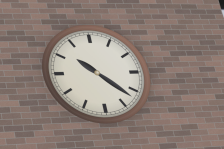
10:22
